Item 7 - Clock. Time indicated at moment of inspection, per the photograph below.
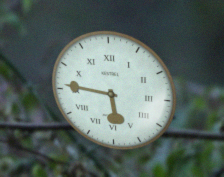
5:46
